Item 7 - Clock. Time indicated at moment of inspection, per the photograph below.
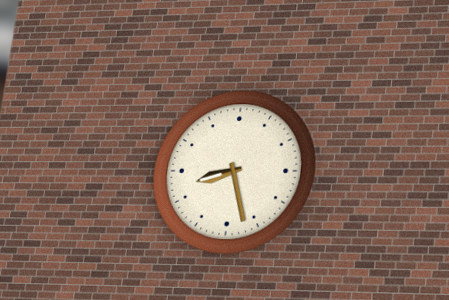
8:27
